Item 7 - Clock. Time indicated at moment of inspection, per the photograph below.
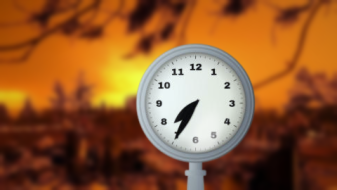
7:35
